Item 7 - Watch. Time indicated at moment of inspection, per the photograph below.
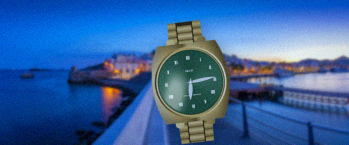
6:14
